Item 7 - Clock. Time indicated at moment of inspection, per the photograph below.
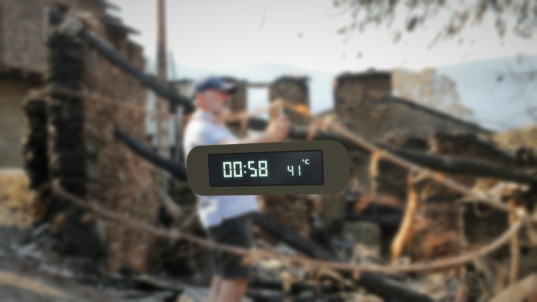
0:58
